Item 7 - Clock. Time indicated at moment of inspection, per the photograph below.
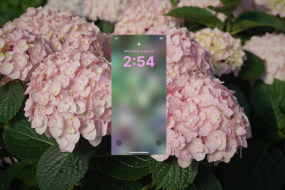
2:54
